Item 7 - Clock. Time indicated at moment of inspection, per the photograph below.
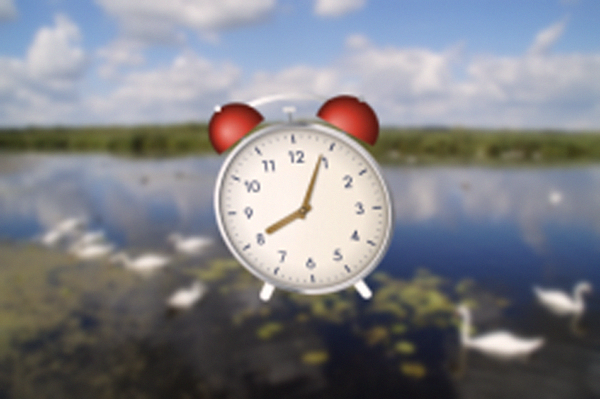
8:04
